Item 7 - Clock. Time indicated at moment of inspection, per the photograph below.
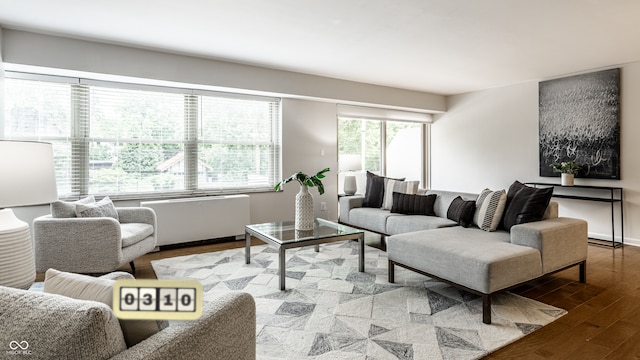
3:10
